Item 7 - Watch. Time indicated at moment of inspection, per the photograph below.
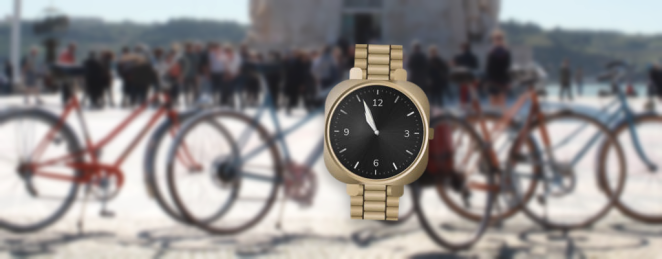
10:56
